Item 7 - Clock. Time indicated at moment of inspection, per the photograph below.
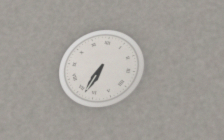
6:33
